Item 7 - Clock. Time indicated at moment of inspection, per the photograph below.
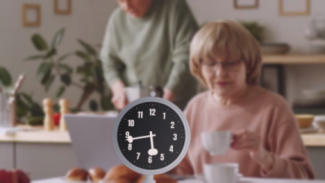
5:43
